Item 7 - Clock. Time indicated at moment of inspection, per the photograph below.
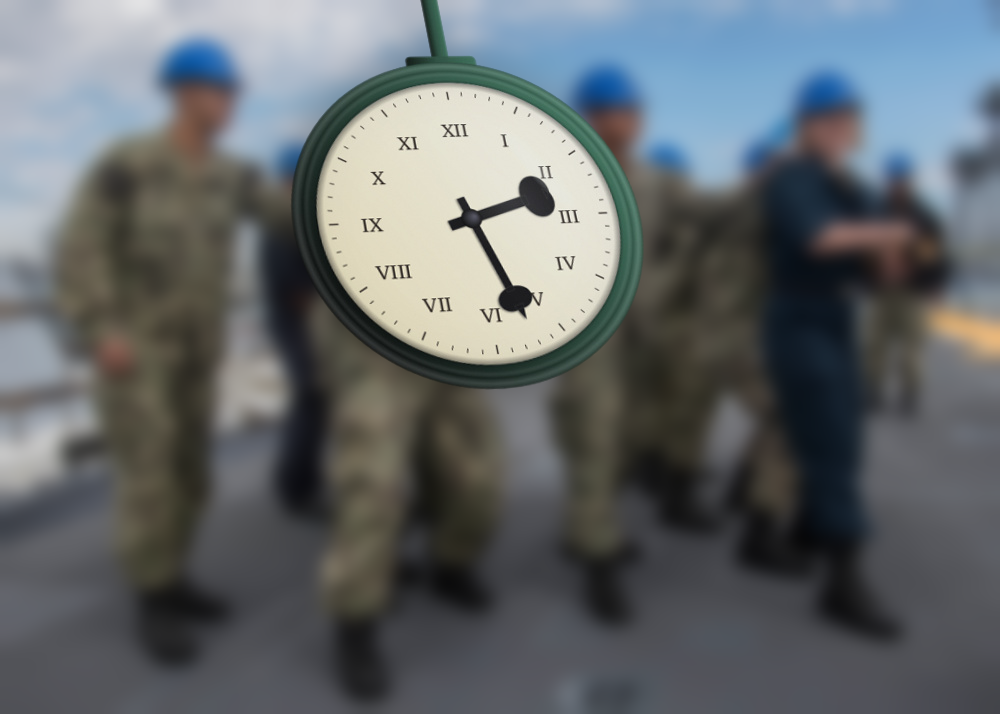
2:27
